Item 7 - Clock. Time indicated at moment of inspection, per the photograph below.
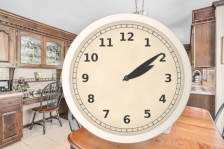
2:09
